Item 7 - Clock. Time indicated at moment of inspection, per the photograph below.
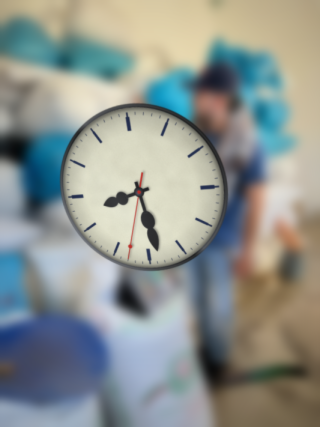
8:28:33
